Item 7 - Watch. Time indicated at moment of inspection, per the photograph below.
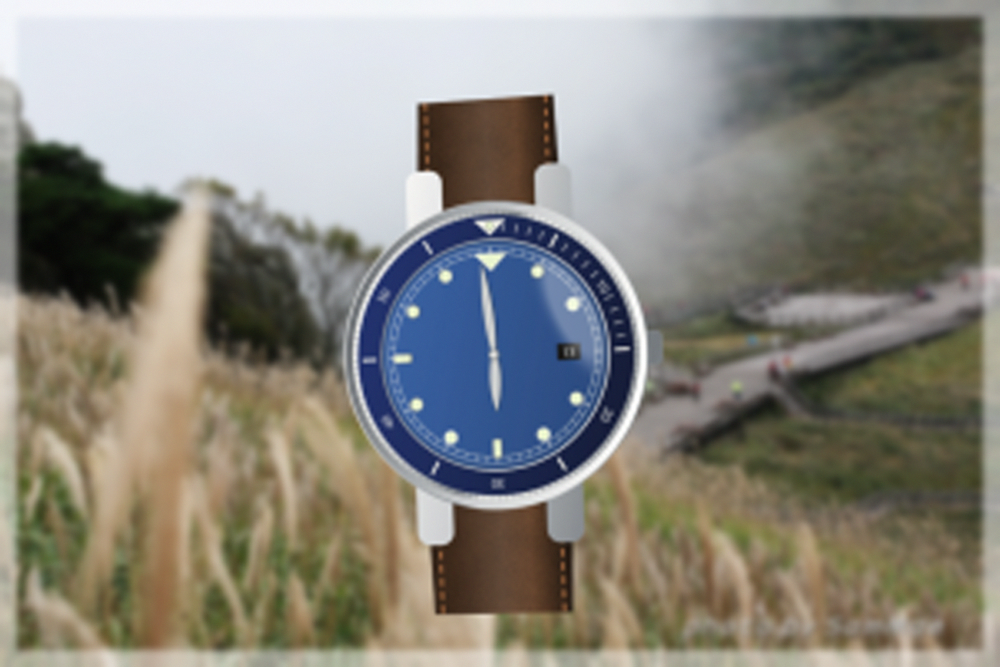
5:59
